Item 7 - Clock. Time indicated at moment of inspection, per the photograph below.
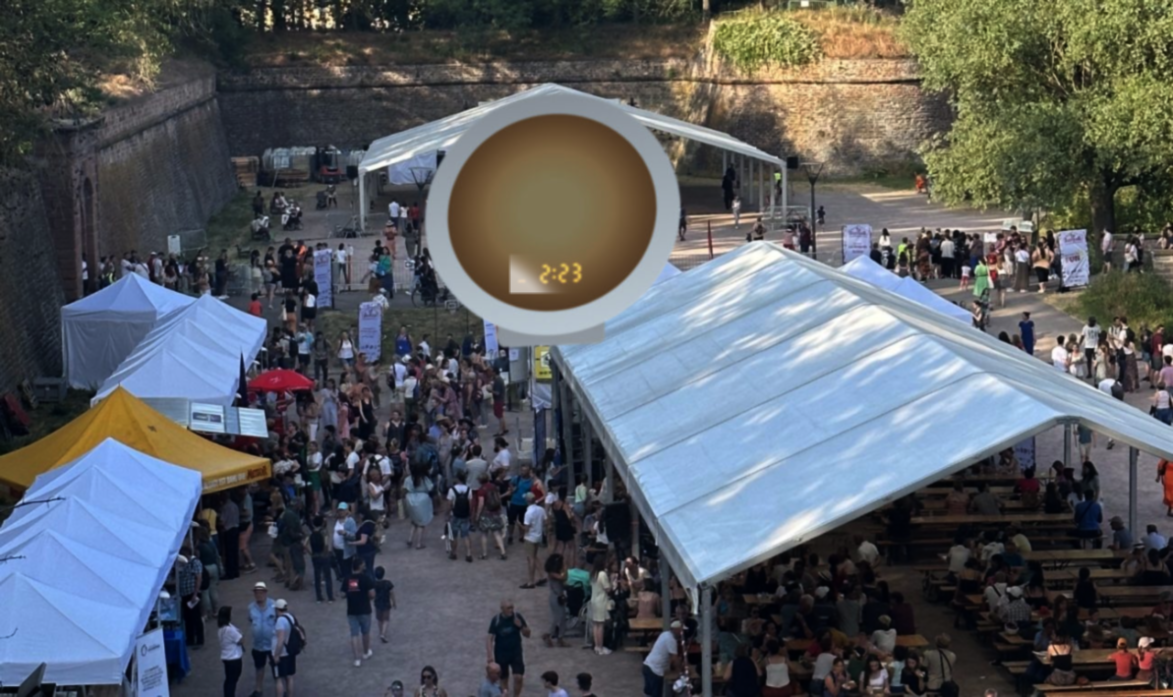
2:23
